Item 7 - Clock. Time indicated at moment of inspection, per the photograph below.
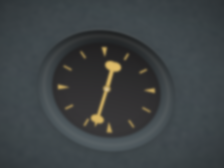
12:33
